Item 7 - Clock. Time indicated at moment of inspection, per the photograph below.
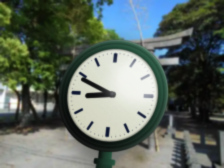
8:49
